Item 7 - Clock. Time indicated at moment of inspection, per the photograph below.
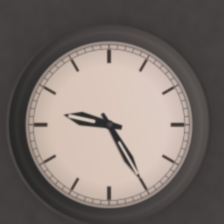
9:25
